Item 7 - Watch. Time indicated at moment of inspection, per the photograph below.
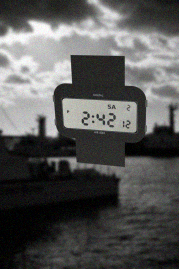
2:42:12
